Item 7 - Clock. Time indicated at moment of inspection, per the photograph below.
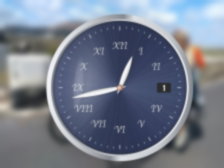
12:43
